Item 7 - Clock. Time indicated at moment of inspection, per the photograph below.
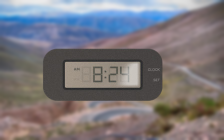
8:24
